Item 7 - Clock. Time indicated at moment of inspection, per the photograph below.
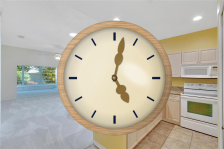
5:02
